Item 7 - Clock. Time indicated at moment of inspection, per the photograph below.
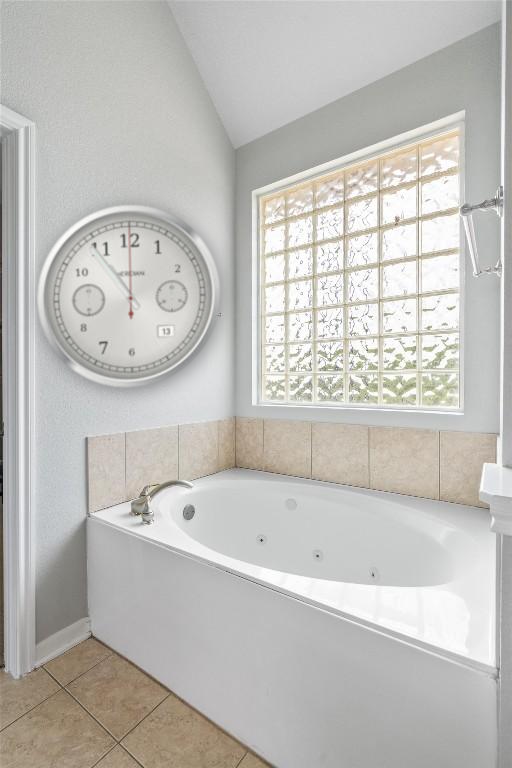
10:54
